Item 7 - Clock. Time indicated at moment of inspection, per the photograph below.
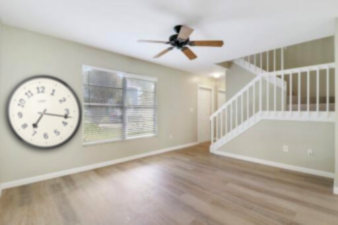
7:17
